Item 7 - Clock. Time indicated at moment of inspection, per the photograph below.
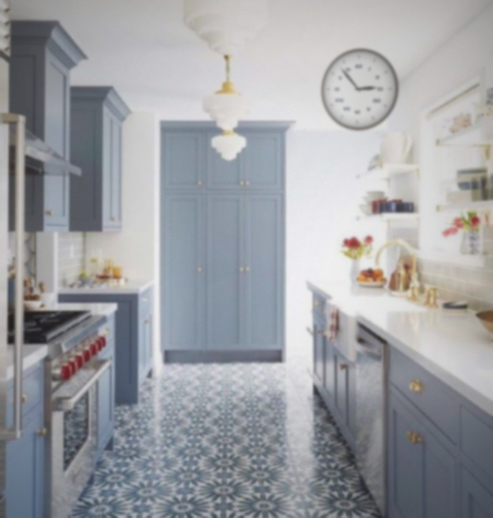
2:53
